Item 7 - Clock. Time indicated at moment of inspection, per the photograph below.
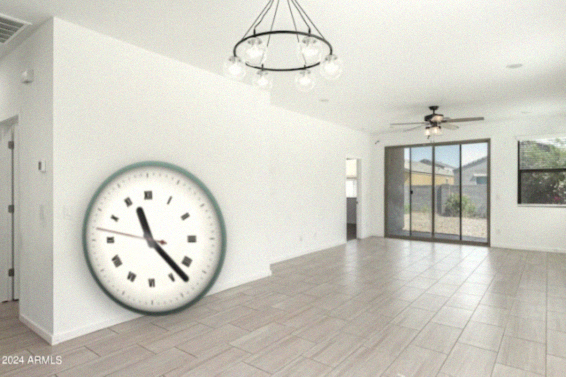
11:22:47
